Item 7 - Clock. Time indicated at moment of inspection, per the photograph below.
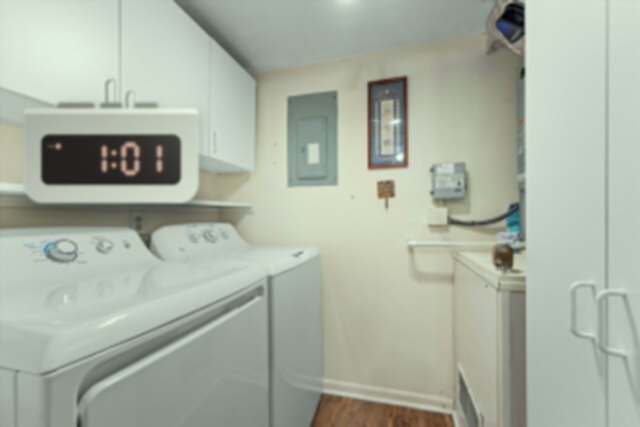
1:01
